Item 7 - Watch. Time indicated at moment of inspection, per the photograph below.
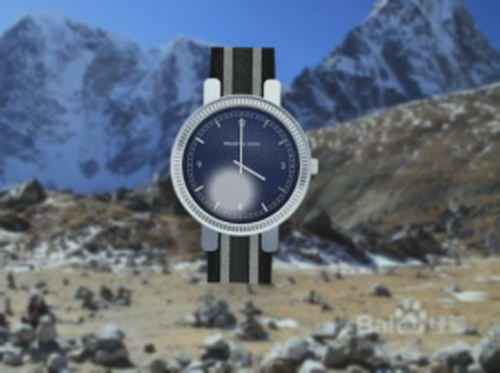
4:00
